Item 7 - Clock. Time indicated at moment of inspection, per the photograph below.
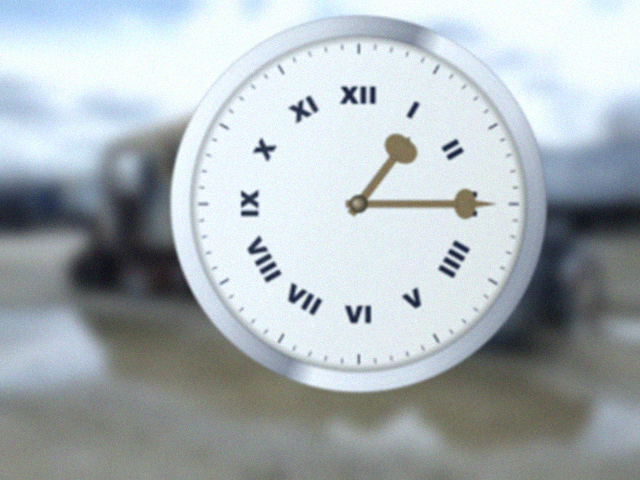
1:15
